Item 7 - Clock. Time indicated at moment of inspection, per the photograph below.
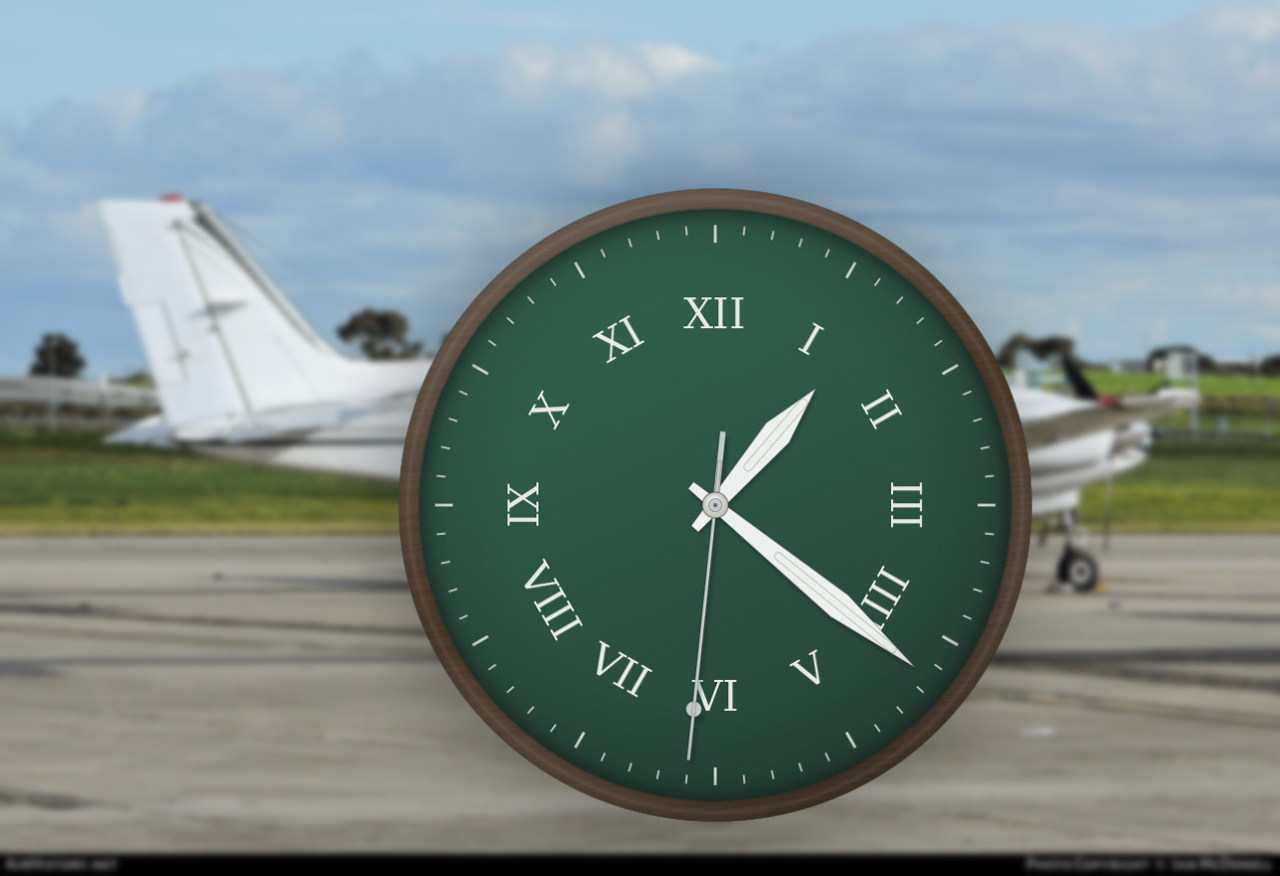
1:21:31
